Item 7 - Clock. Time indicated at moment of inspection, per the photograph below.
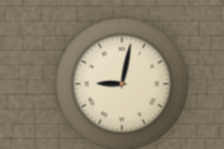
9:02
